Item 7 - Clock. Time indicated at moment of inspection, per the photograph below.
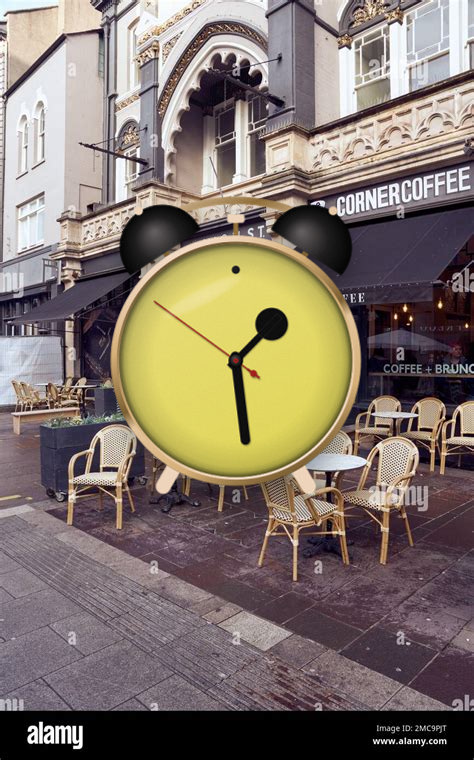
1:28:51
